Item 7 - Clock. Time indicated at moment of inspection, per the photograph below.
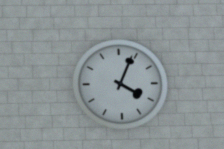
4:04
